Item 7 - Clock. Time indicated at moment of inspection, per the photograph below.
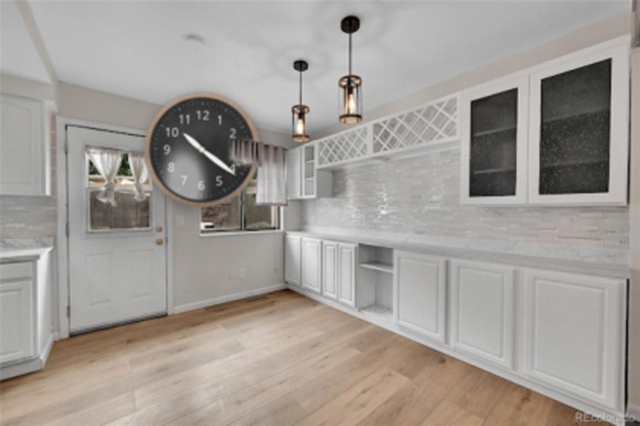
10:21
